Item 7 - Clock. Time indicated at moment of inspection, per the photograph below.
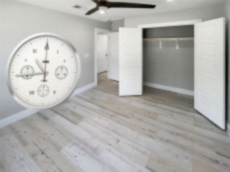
10:44
